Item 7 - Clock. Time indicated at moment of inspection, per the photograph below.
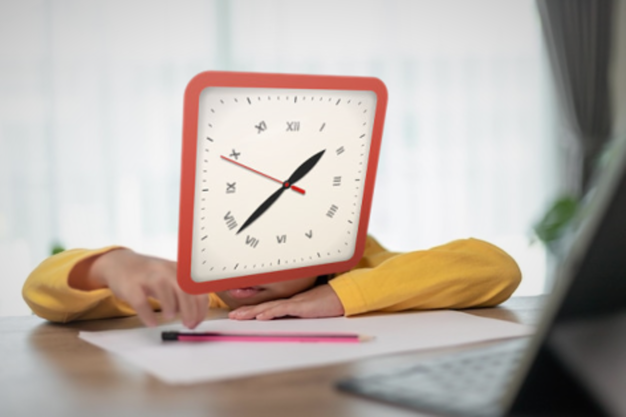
1:37:49
